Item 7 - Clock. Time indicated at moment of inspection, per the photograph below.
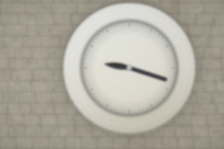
9:18
